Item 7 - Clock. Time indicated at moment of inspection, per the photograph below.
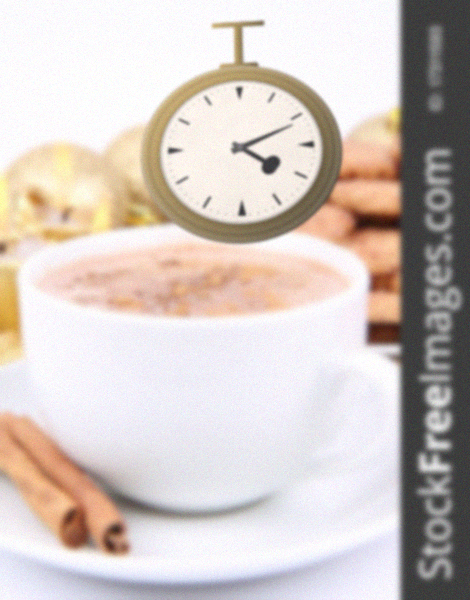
4:11
